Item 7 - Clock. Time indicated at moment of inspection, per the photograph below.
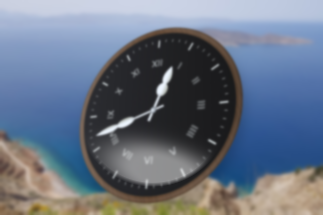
12:42
